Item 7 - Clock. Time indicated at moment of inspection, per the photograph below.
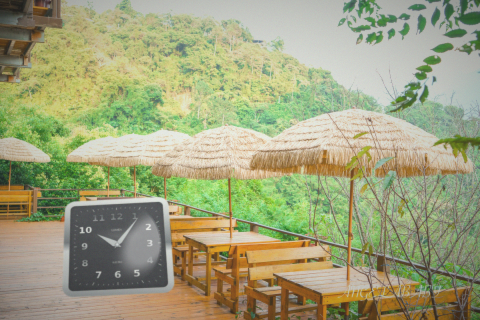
10:06
